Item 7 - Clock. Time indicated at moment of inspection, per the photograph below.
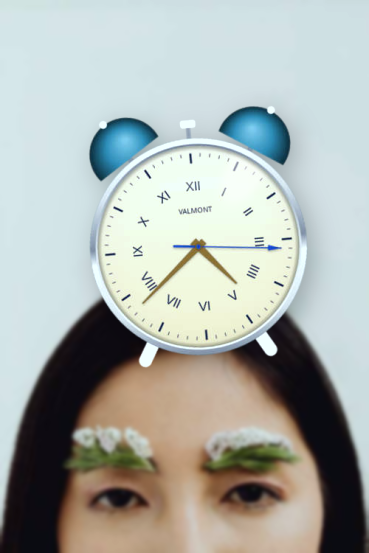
4:38:16
